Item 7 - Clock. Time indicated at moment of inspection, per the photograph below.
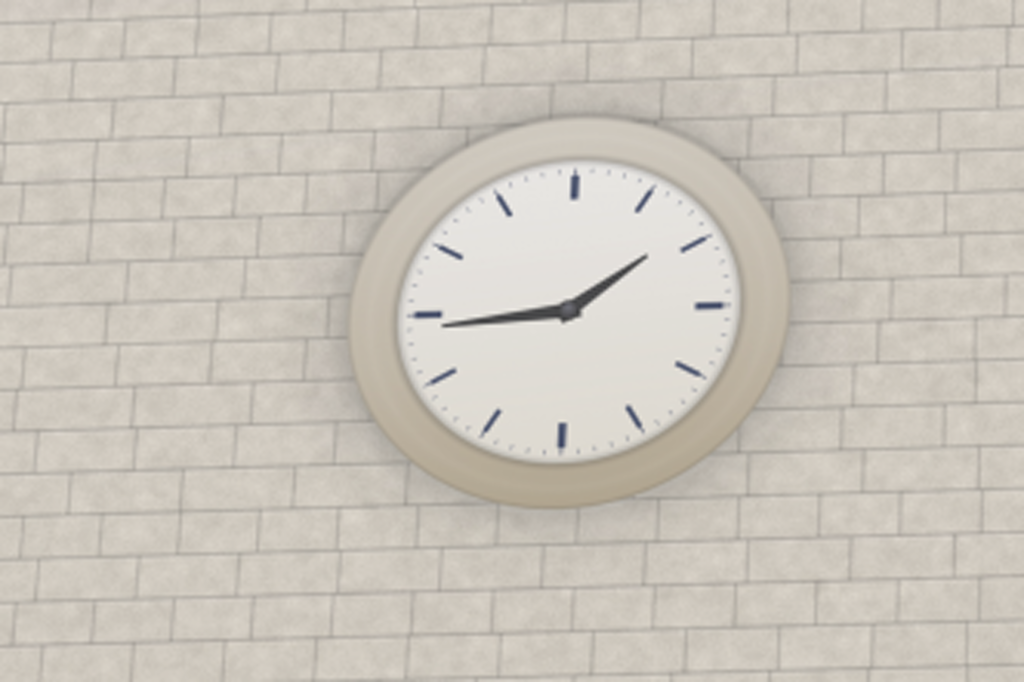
1:44
